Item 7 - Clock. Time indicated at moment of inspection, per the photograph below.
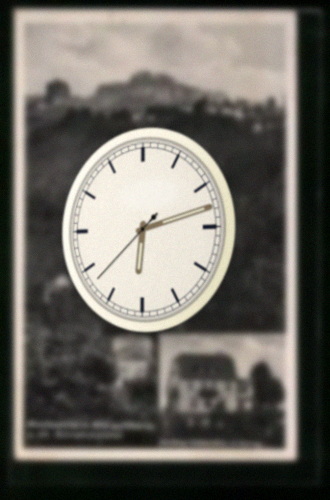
6:12:38
